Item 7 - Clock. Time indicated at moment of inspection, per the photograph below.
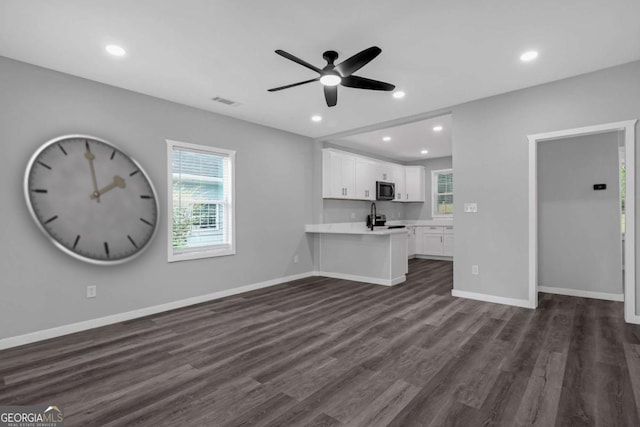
2:00
